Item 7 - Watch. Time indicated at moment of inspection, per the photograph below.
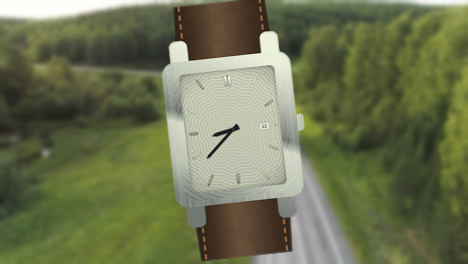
8:38
